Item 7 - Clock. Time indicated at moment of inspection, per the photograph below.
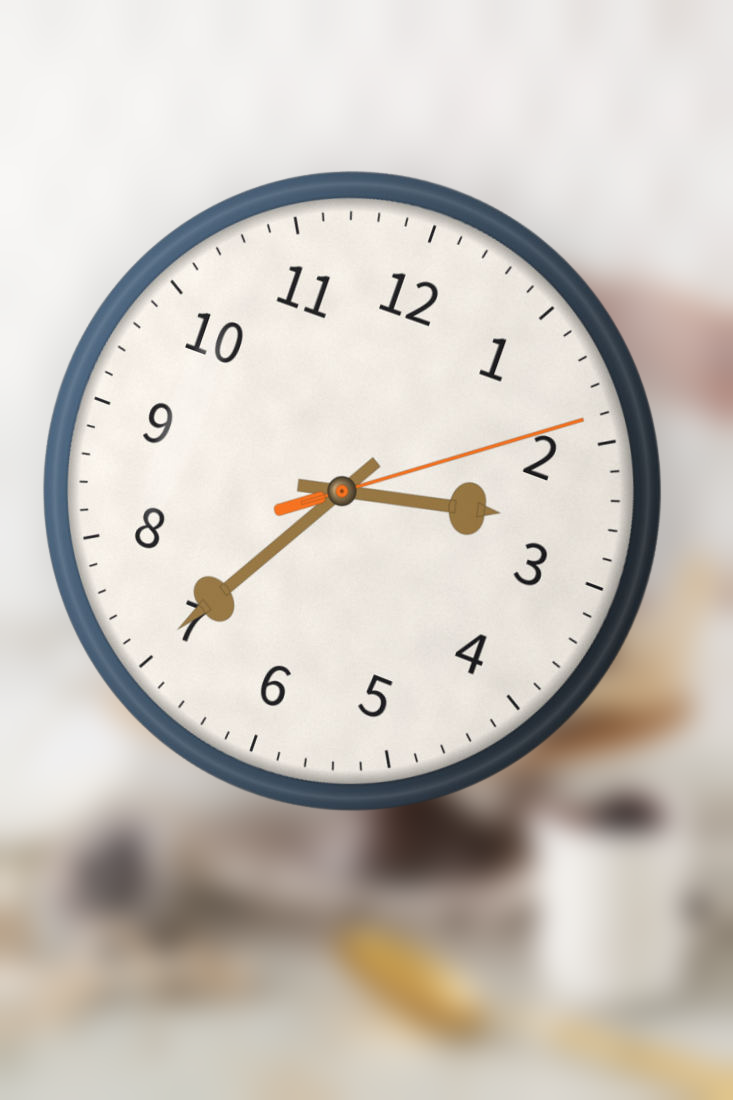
2:35:09
